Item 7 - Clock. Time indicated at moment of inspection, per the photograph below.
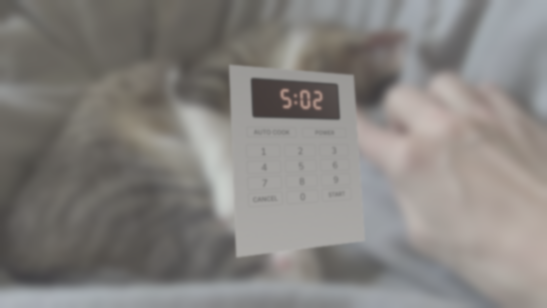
5:02
